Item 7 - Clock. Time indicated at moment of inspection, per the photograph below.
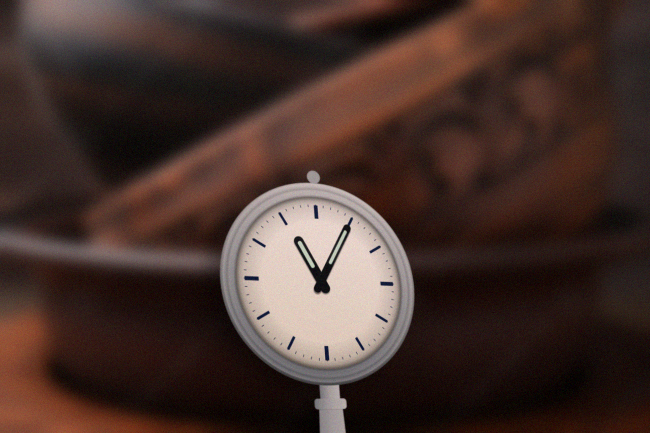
11:05
